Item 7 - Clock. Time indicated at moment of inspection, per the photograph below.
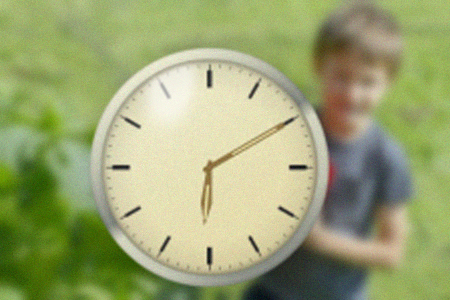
6:10
